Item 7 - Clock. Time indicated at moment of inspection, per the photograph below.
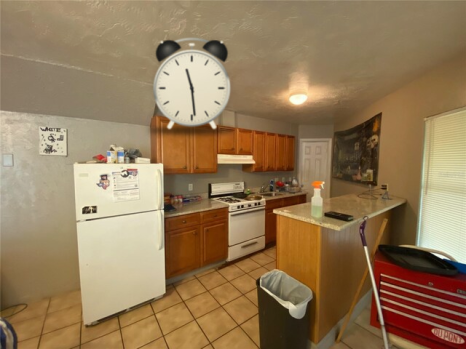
11:29
